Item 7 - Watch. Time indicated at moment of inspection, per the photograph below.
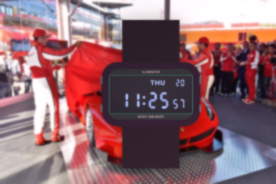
11:25:57
